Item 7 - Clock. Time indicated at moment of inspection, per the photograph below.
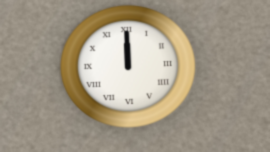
12:00
